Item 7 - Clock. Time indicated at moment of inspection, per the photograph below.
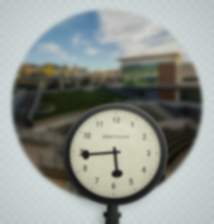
5:44
